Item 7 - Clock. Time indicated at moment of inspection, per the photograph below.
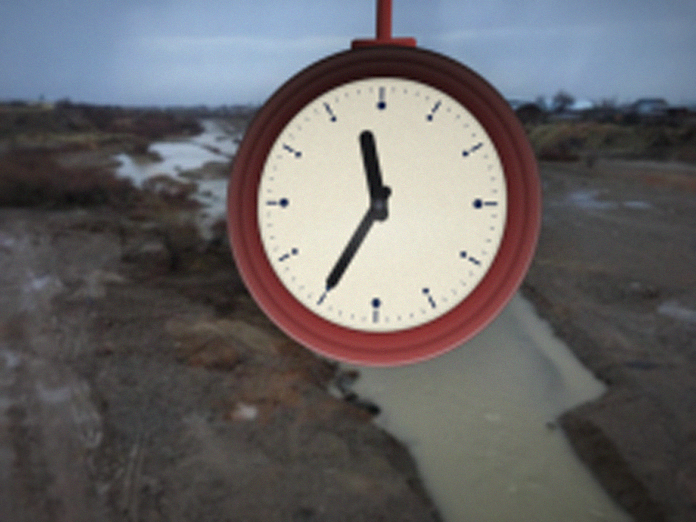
11:35
